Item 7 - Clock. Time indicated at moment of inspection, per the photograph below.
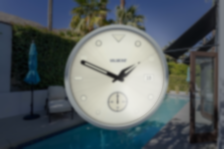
1:49
